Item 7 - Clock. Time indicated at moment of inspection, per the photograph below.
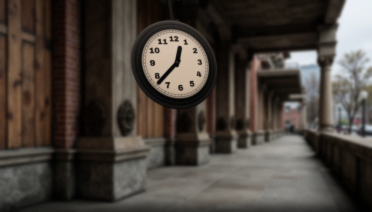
12:38
